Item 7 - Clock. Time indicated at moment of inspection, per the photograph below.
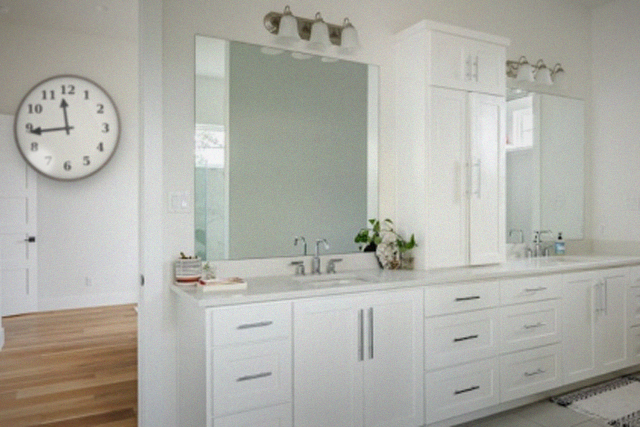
11:44
